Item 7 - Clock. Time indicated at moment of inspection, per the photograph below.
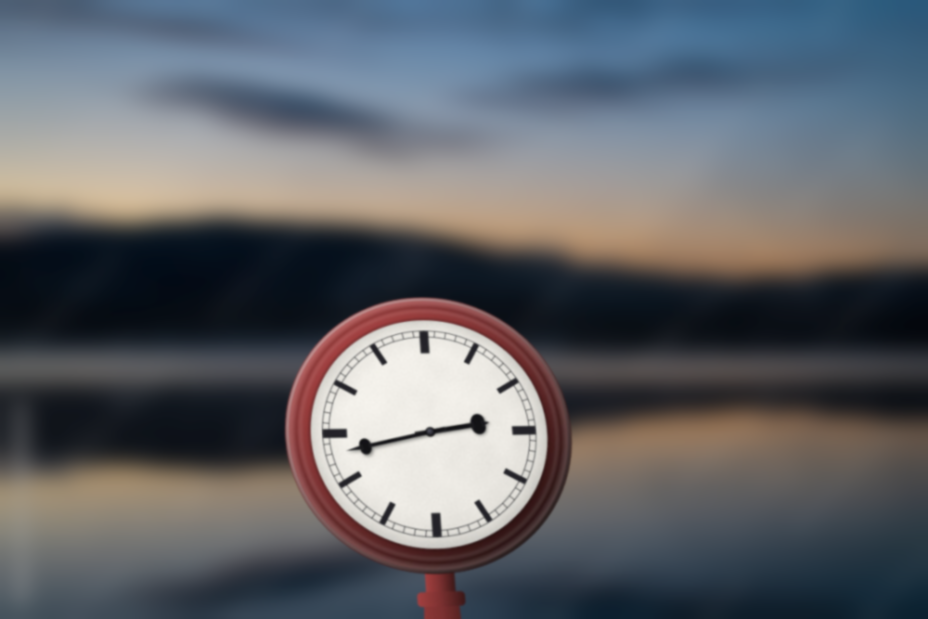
2:43
